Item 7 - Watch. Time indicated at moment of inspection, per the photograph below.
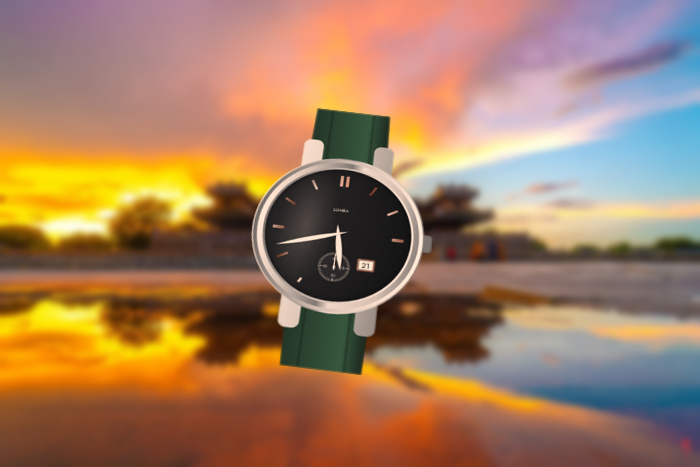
5:42
